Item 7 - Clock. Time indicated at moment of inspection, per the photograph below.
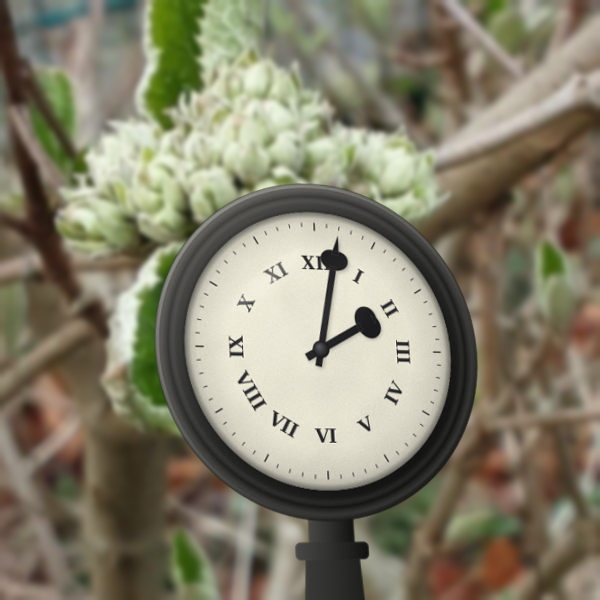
2:02
